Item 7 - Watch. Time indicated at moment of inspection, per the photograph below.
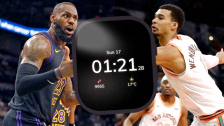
1:21
